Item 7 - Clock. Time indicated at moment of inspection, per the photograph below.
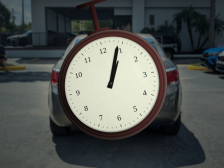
1:04
